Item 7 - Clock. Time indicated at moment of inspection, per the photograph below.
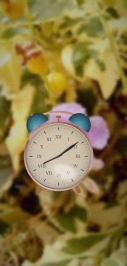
8:09
